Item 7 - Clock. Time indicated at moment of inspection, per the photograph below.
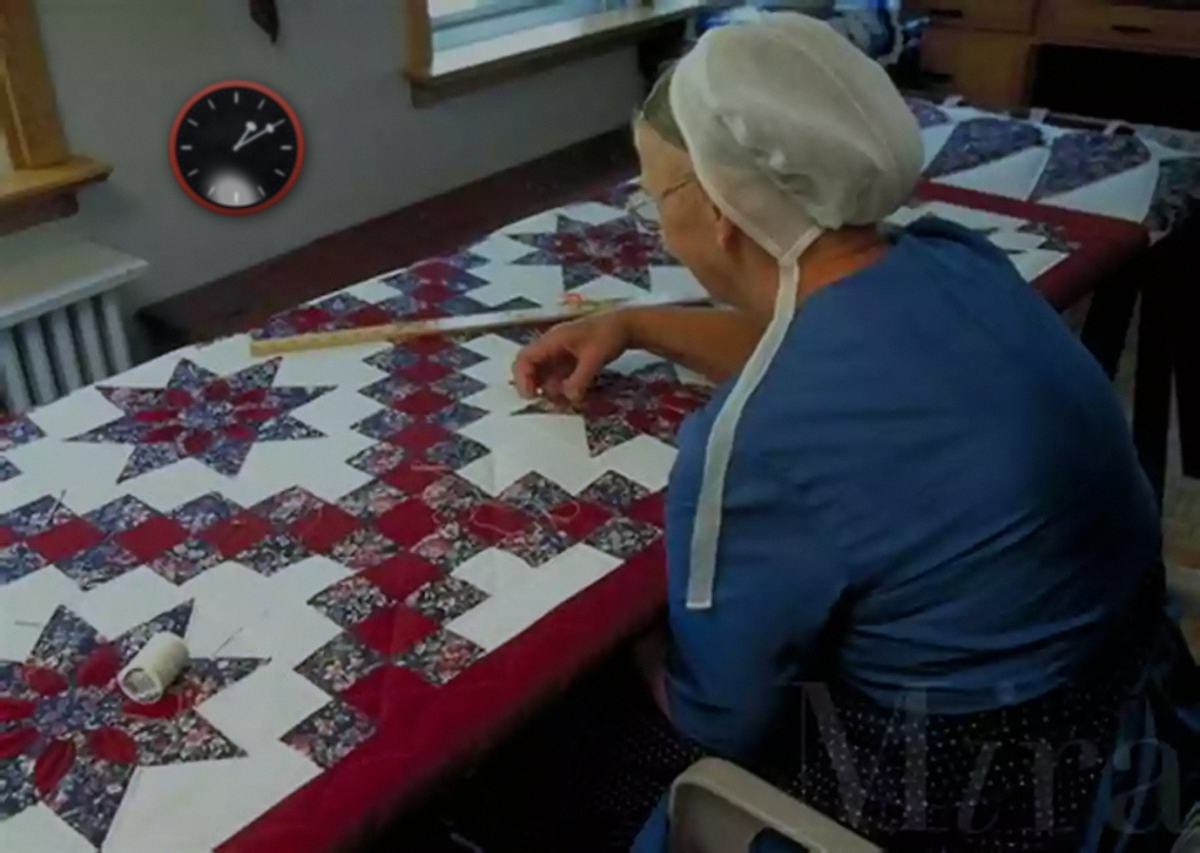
1:10
